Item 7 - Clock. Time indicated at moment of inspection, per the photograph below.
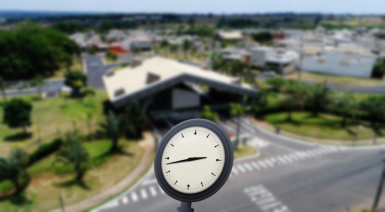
2:43
